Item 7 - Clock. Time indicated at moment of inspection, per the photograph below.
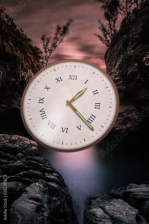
1:22
